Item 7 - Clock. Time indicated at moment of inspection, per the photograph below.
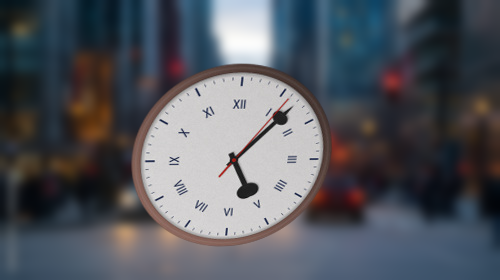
5:07:06
